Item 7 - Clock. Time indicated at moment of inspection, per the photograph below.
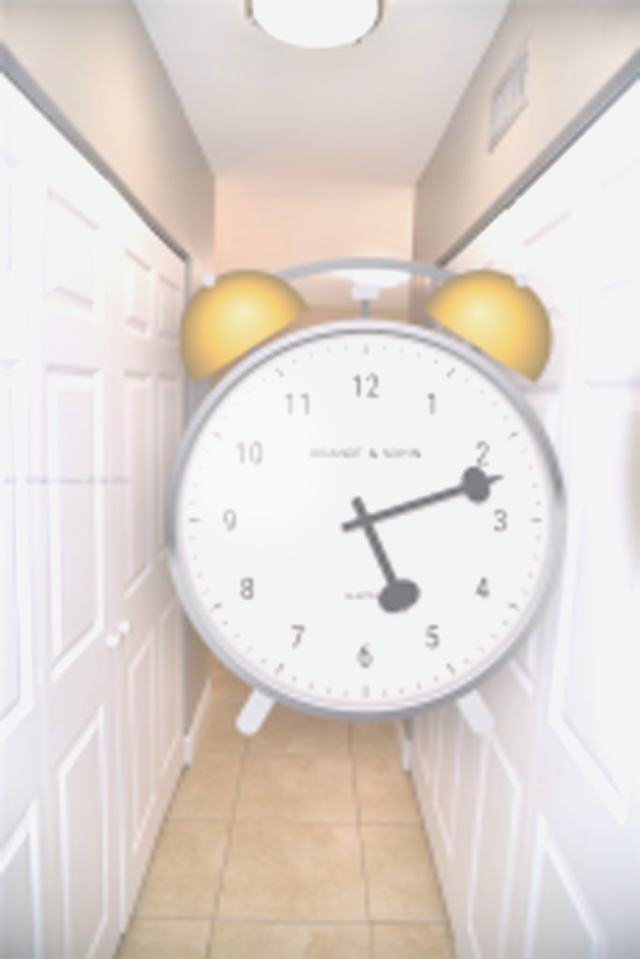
5:12
